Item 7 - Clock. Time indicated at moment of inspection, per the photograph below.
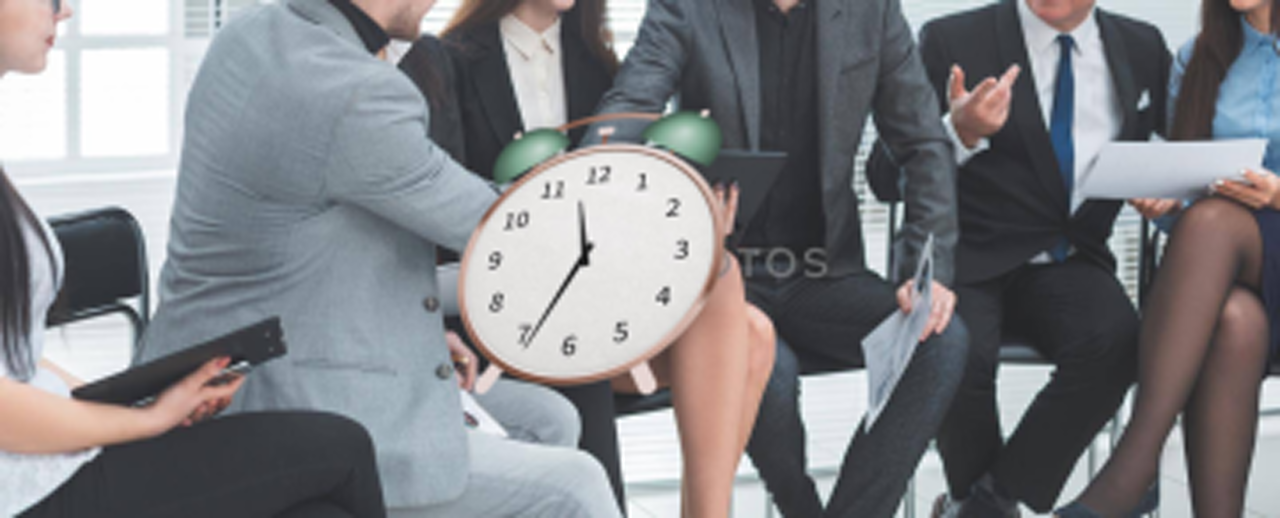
11:34
